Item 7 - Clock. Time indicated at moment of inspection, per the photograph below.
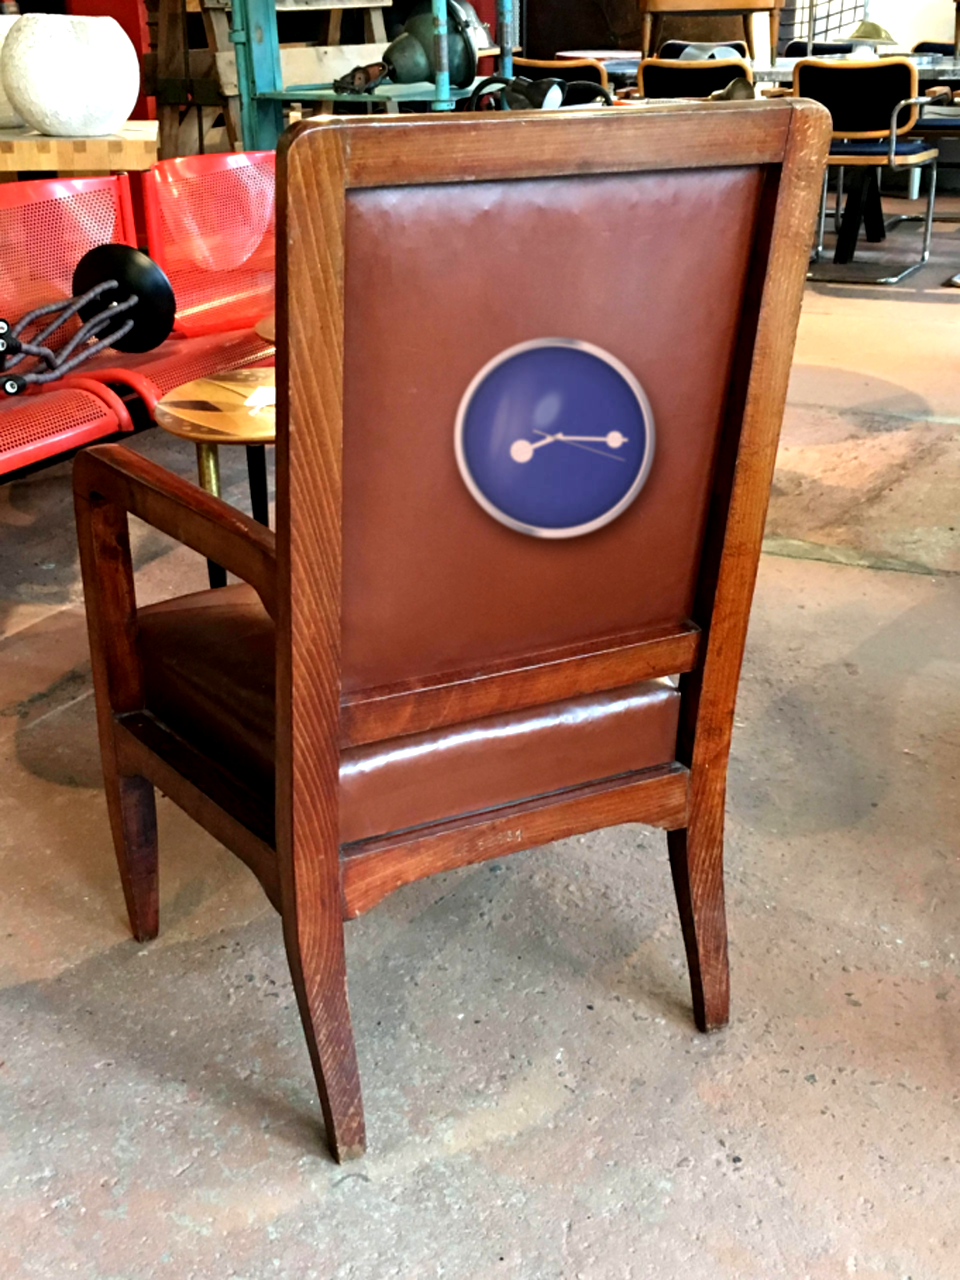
8:15:18
